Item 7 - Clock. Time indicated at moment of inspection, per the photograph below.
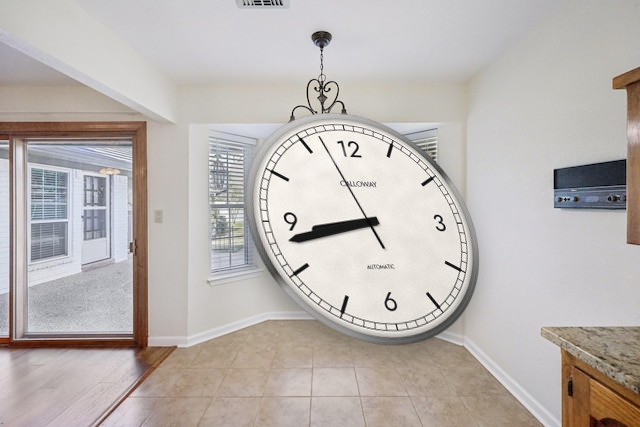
8:42:57
